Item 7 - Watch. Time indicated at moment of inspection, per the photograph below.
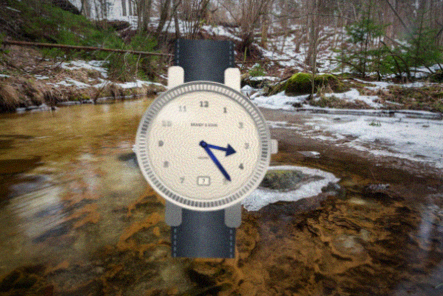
3:24
